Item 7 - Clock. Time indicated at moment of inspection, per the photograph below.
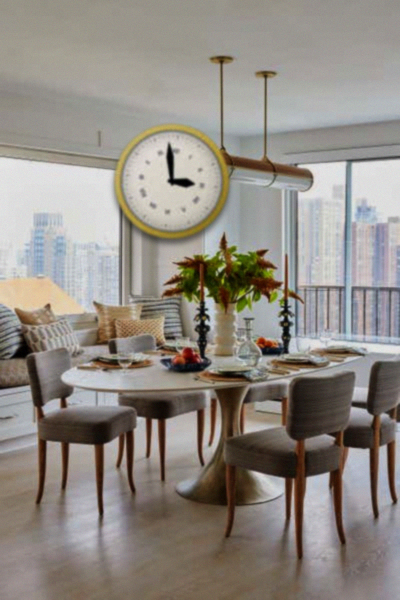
2:58
